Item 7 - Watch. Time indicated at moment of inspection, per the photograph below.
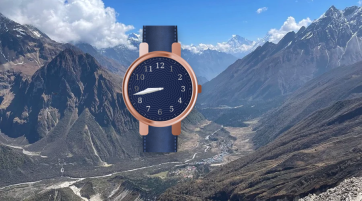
8:43
